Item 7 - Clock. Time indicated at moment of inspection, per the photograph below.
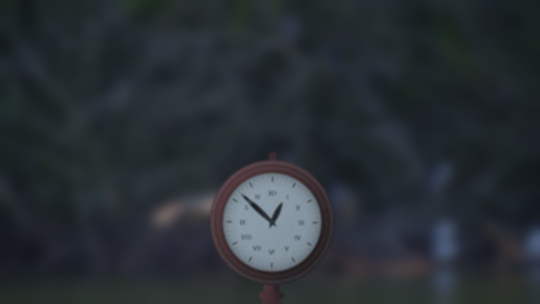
12:52
